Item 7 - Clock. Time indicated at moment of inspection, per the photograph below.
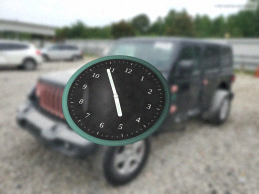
4:54
